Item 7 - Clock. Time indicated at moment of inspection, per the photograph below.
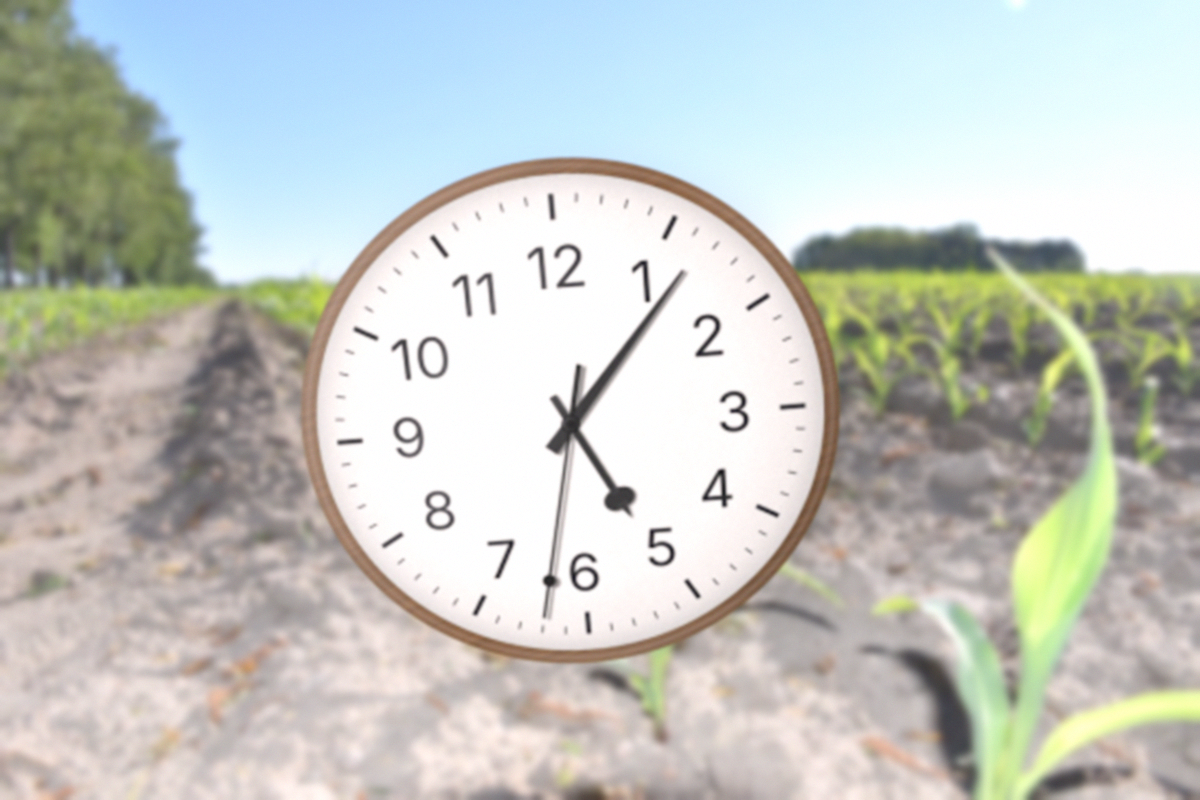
5:06:32
